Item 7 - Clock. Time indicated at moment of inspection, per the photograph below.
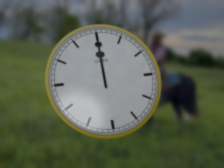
12:00
